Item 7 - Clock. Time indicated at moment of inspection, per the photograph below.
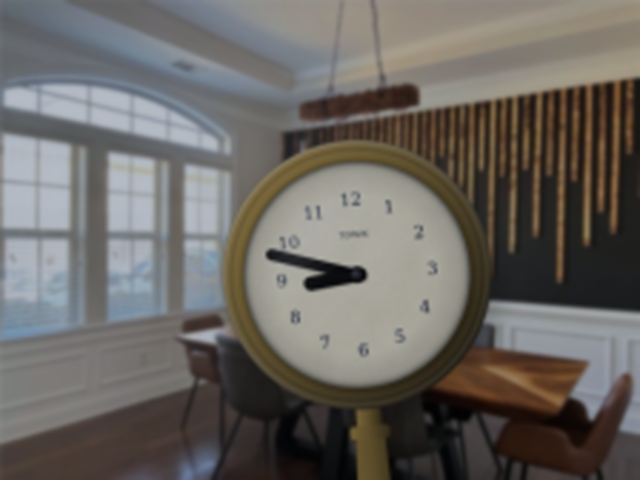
8:48
